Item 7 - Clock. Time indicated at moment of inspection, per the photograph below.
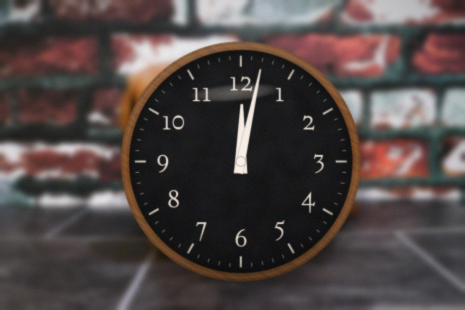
12:02
